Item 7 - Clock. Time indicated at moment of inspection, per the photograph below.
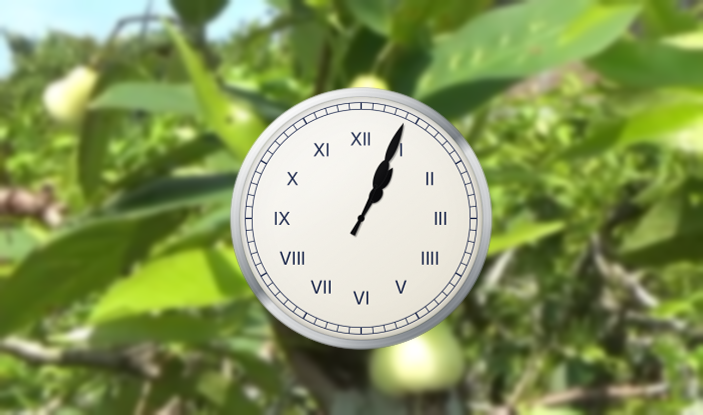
1:04
